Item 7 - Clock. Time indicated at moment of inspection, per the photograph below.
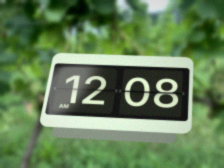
12:08
